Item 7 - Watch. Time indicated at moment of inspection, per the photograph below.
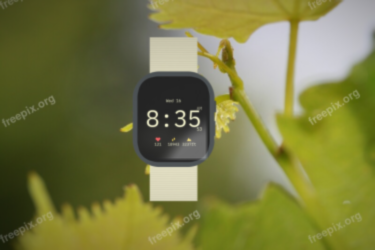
8:35
